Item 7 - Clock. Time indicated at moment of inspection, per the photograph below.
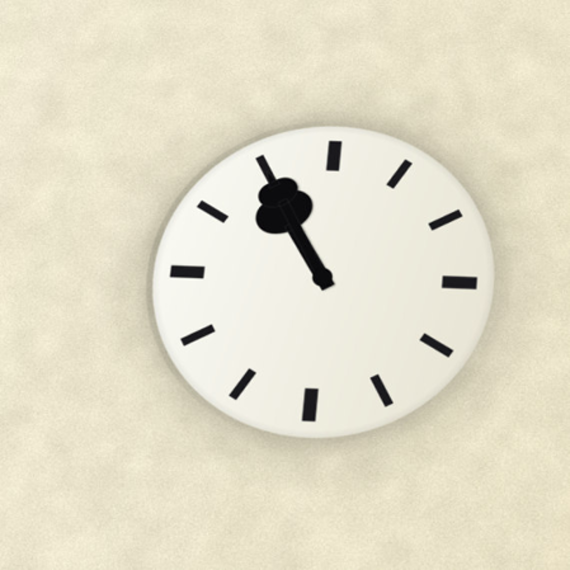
10:55
